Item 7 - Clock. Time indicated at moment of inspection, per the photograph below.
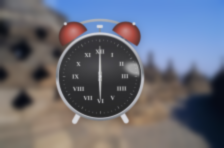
6:00
